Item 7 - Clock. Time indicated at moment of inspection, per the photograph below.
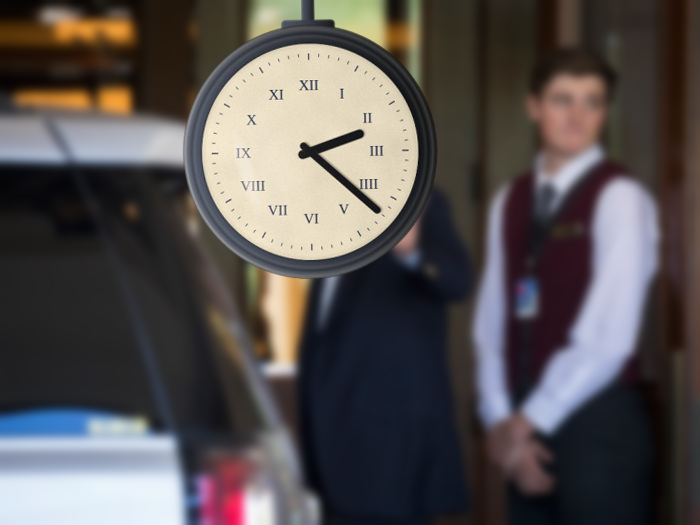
2:22
